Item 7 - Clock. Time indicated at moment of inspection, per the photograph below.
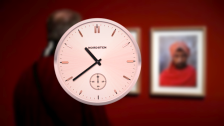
10:39
